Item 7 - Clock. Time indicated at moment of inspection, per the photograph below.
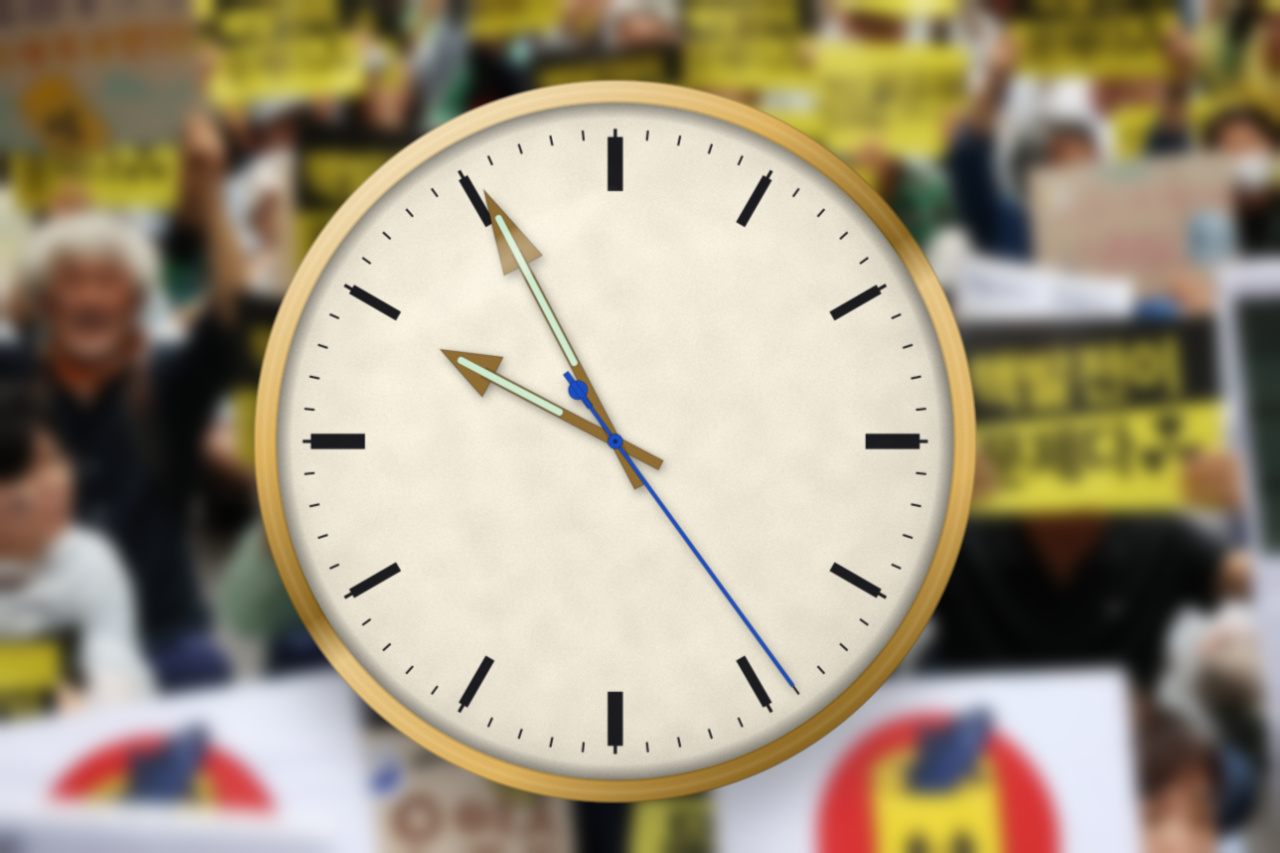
9:55:24
